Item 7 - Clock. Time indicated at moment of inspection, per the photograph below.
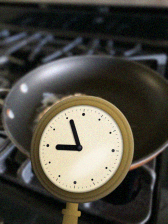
8:56
